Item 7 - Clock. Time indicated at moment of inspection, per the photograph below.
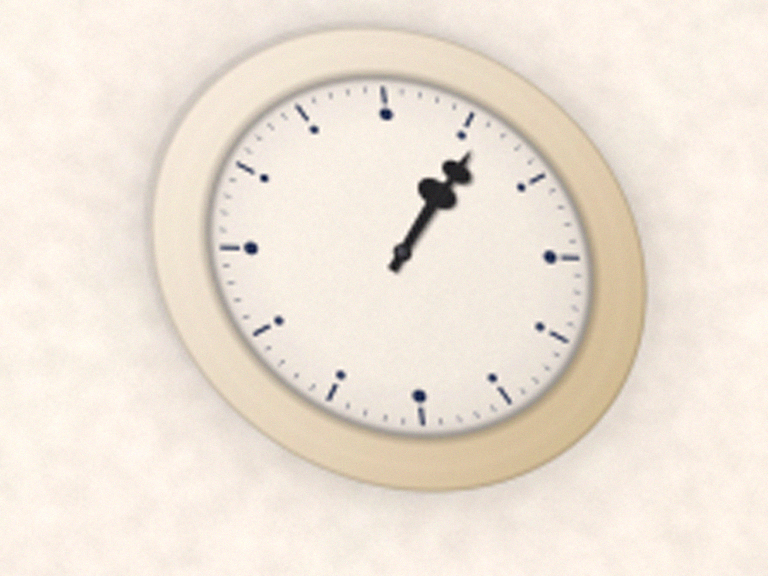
1:06
